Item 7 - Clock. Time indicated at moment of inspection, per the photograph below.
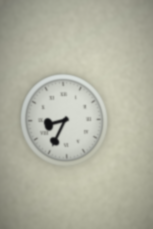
8:35
